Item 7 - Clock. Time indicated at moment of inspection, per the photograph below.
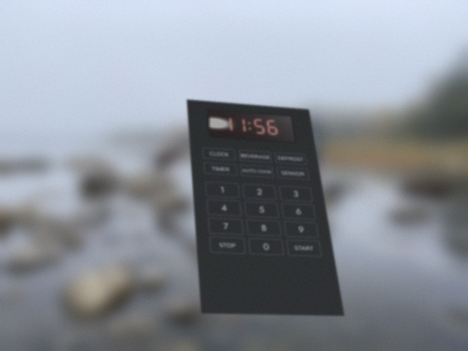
11:56
